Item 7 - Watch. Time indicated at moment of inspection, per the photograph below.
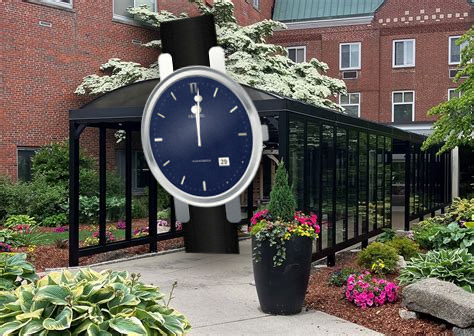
12:01
